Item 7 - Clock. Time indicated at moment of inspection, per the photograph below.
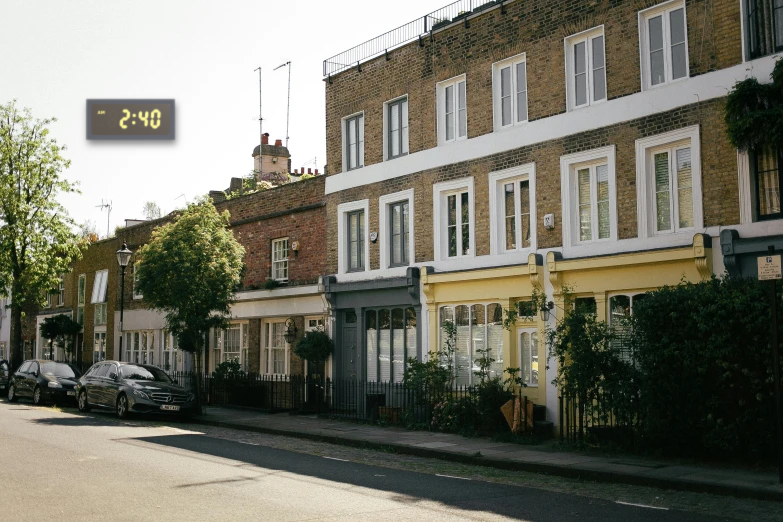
2:40
